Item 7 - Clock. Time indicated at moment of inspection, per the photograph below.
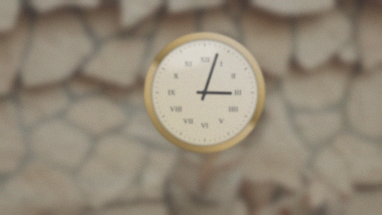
3:03
